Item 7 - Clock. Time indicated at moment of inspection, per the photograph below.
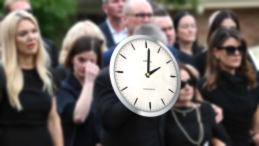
2:01
